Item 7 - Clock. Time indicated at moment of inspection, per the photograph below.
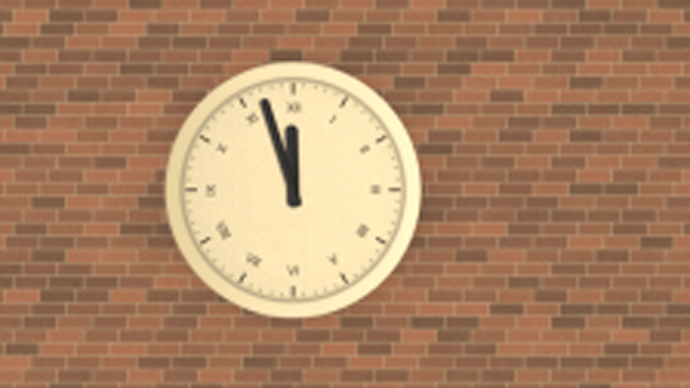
11:57
